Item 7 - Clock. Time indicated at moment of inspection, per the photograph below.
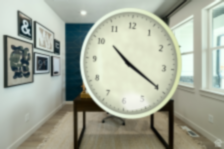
10:20
